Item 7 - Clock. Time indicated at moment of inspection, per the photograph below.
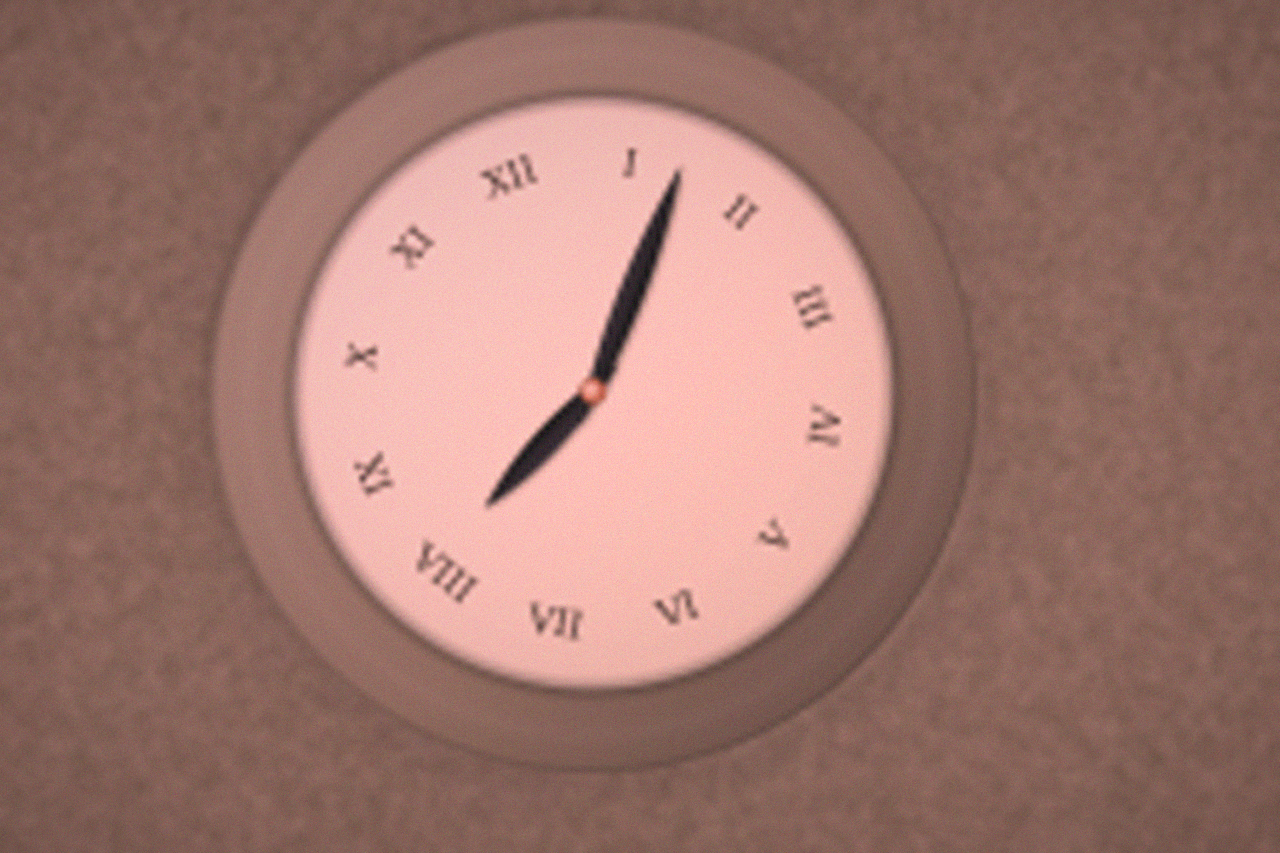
8:07
